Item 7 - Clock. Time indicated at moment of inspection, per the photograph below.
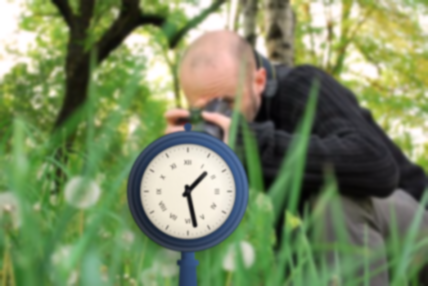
1:28
